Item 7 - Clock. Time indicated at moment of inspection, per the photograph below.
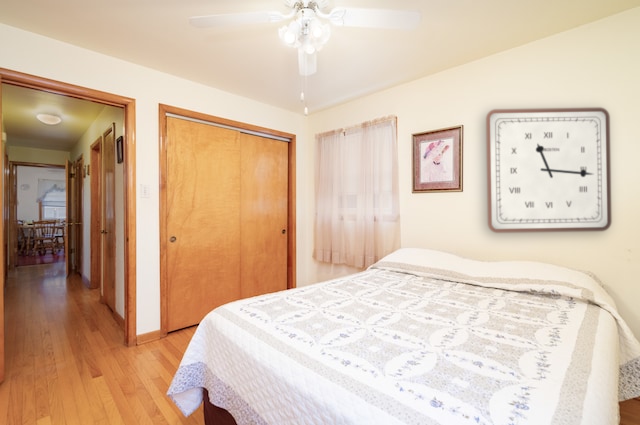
11:16
